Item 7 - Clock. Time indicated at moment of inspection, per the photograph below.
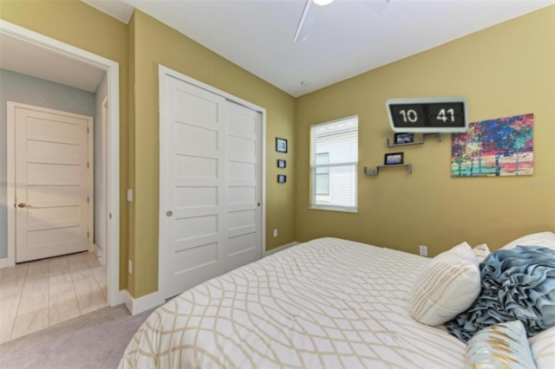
10:41
